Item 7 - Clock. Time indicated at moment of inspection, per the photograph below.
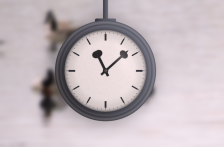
11:08
